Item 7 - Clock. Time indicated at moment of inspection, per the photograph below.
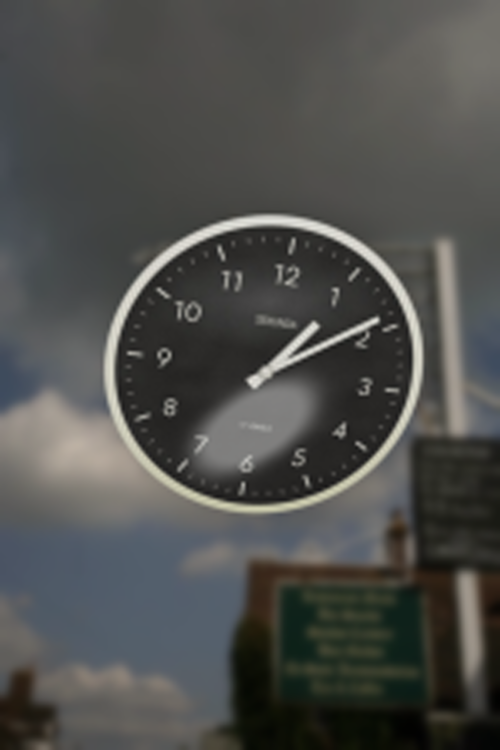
1:09
